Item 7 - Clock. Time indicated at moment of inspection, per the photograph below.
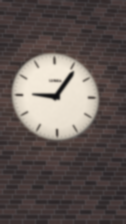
9:06
